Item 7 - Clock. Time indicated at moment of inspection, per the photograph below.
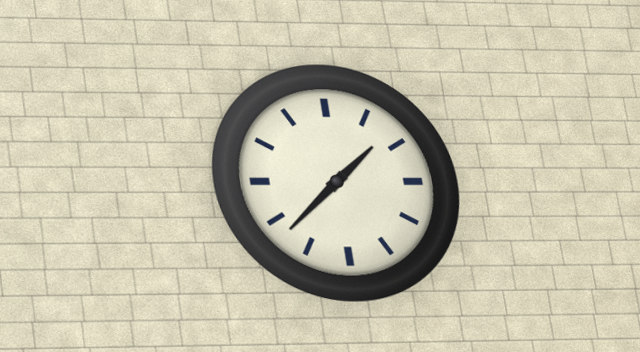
1:38
